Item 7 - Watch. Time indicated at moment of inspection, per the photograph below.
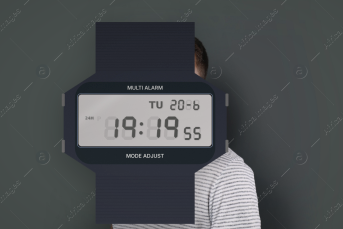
19:19:55
